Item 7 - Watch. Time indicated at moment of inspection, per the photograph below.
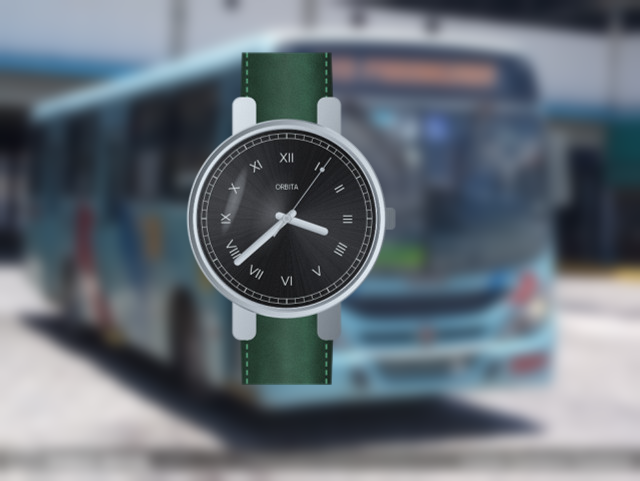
3:38:06
